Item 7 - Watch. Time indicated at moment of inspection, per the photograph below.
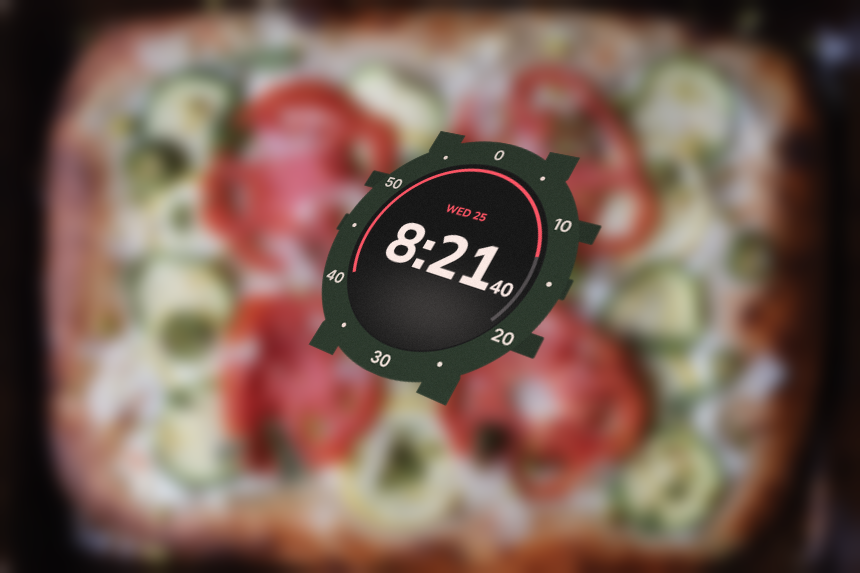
8:21:40
